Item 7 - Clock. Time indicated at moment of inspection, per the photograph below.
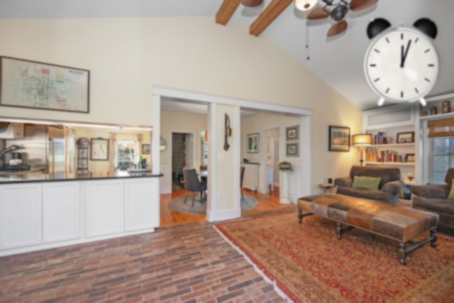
12:03
